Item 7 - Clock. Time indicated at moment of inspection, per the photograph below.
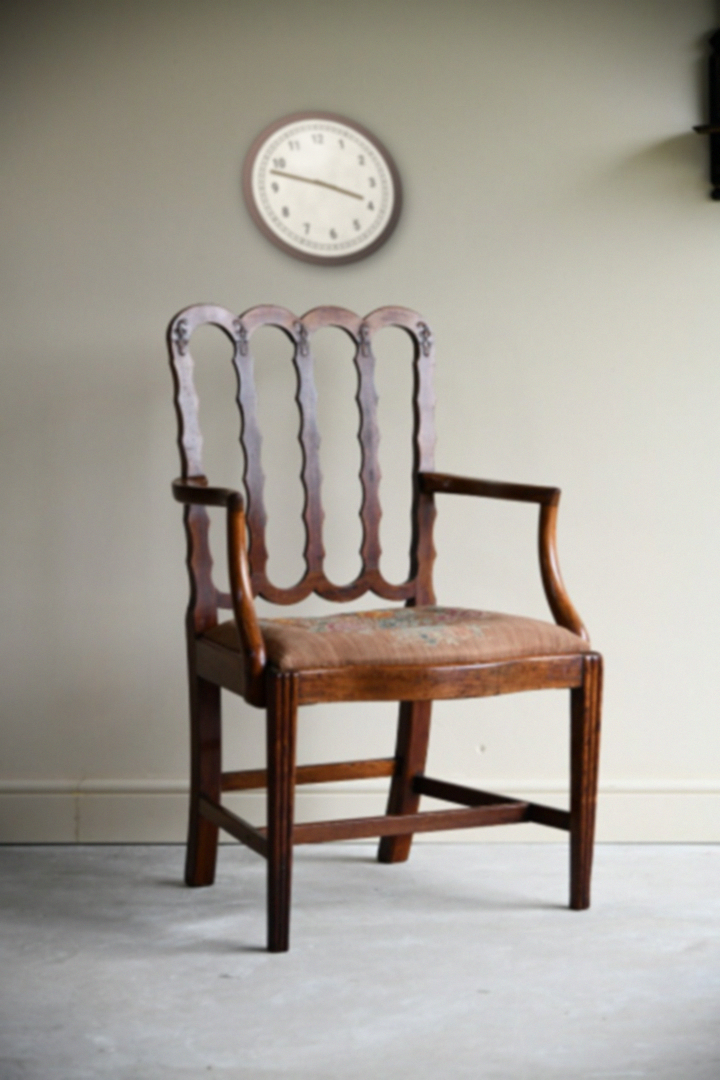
3:48
